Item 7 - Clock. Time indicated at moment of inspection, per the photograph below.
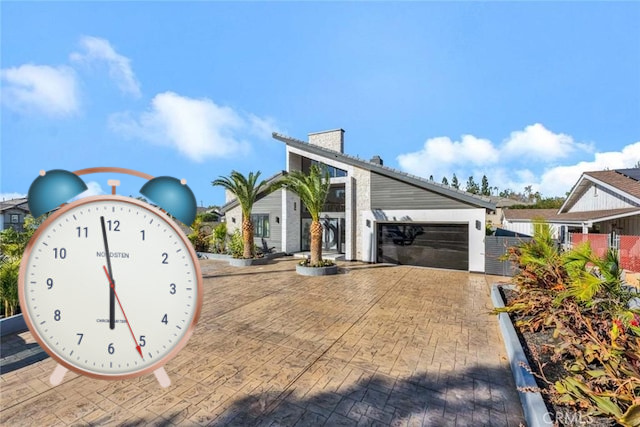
5:58:26
